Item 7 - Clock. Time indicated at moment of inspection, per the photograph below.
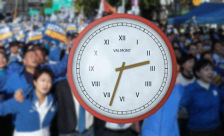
2:33
